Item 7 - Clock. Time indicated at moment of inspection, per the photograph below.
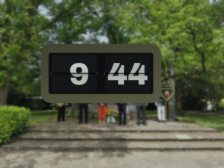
9:44
